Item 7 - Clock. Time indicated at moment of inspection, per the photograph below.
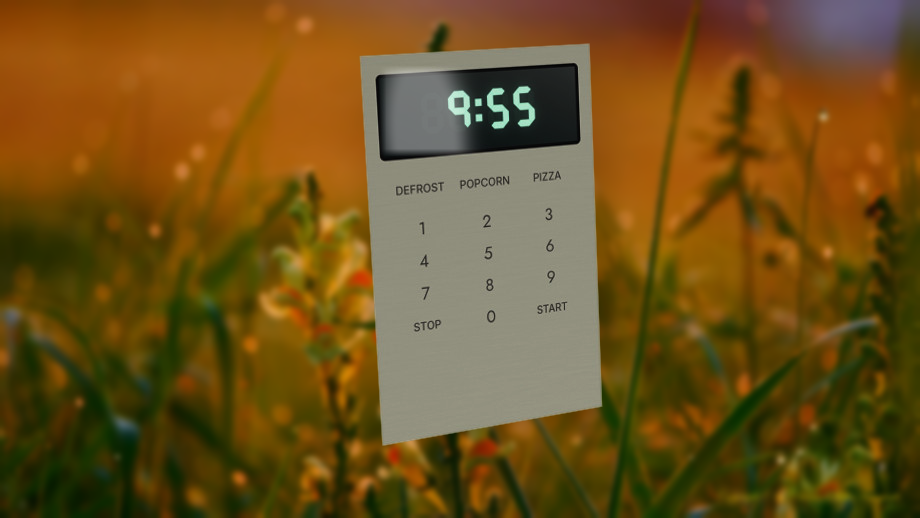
9:55
